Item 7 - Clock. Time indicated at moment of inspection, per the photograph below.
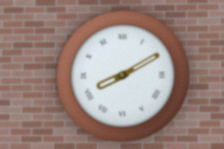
8:10
